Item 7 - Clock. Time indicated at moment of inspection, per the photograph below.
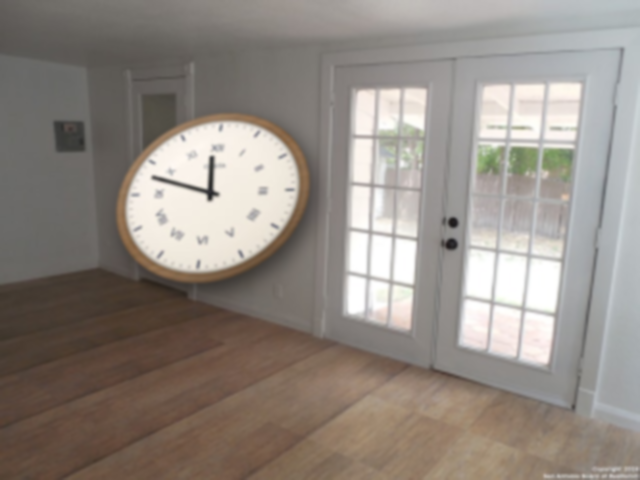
11:48
